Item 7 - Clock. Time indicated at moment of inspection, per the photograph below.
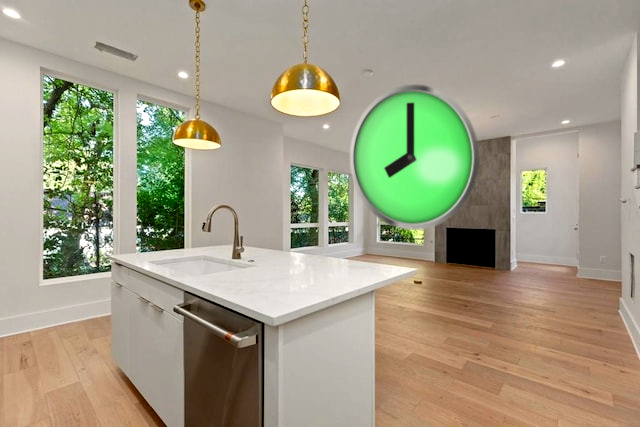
8:00
